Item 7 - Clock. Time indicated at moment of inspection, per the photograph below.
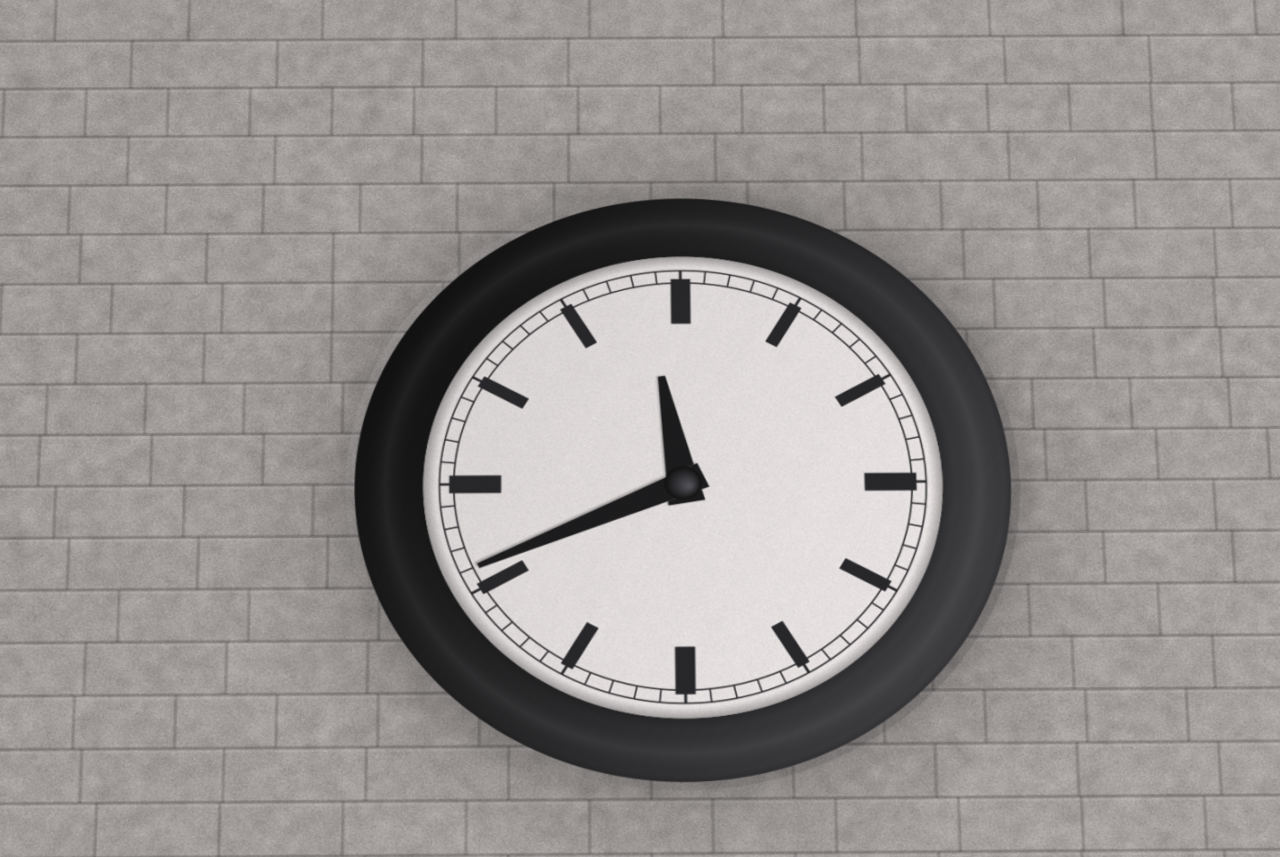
11:41
